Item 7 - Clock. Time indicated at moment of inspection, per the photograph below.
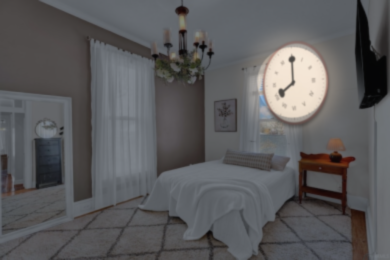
8:00
